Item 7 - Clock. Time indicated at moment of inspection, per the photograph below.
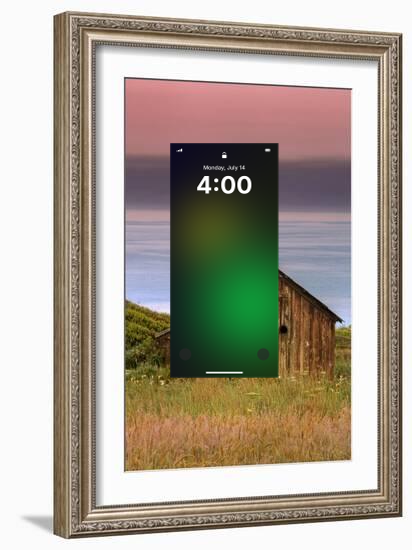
4:00
